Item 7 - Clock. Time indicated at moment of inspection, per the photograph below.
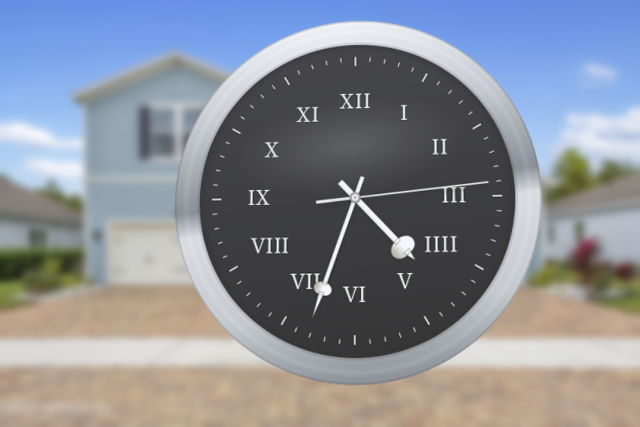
4:33:14
